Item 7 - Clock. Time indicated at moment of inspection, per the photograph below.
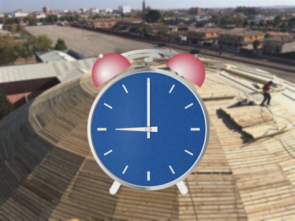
9:00
